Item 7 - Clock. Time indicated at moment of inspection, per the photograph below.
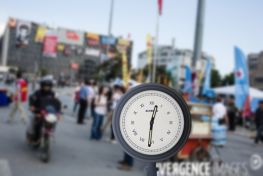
12:31
